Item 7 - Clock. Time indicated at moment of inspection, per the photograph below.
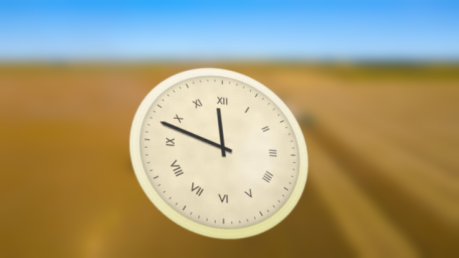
11:48
